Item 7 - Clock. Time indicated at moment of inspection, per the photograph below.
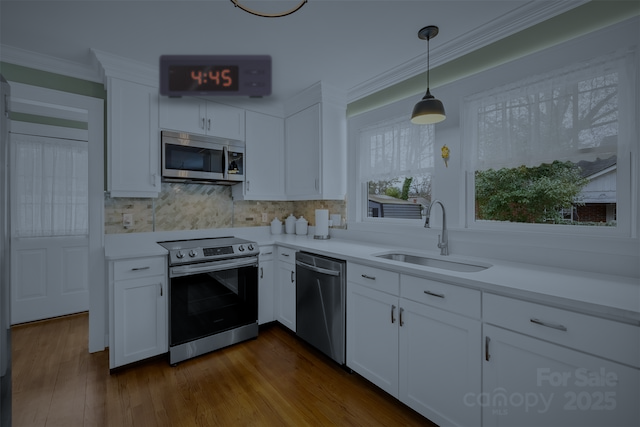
4:45
